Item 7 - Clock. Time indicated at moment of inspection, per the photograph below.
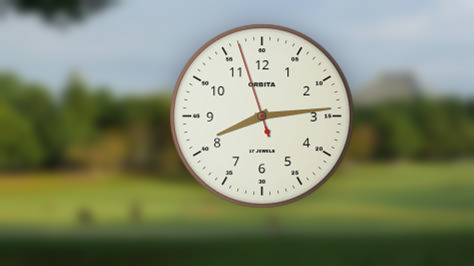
8:13:57
